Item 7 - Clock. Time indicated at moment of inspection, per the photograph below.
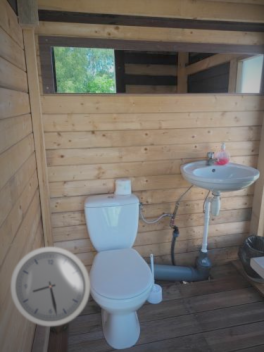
8:28
